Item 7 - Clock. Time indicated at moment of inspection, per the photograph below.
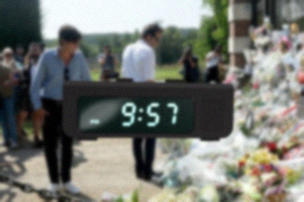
9:57
